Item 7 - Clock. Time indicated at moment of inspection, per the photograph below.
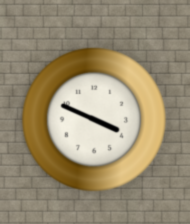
3:49
